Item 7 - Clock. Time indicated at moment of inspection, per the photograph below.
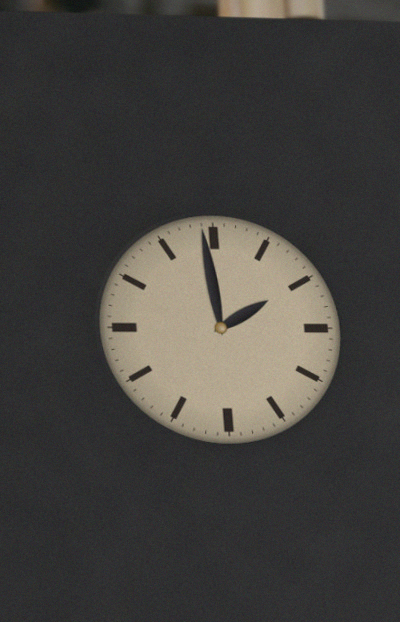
1:59
